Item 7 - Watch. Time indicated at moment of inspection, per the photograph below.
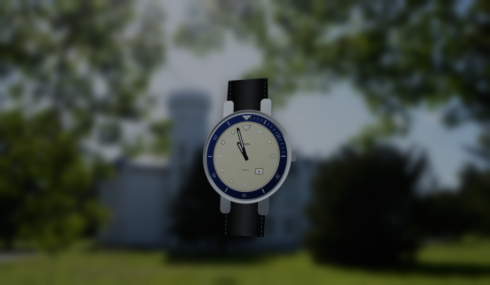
10:57
